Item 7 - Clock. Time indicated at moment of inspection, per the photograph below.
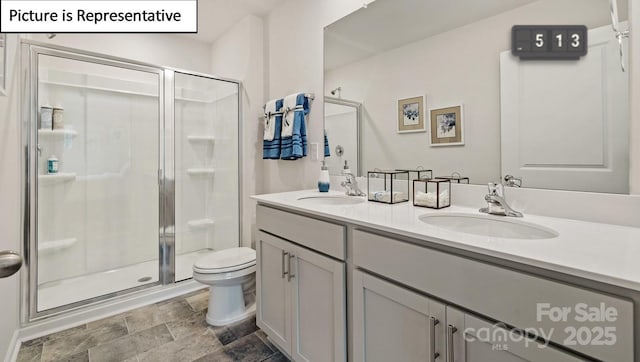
5:13
